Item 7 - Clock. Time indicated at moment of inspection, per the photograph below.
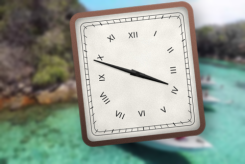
3:49
